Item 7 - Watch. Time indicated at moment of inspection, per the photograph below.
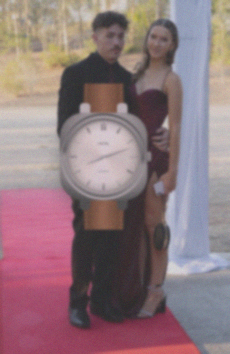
8:12
